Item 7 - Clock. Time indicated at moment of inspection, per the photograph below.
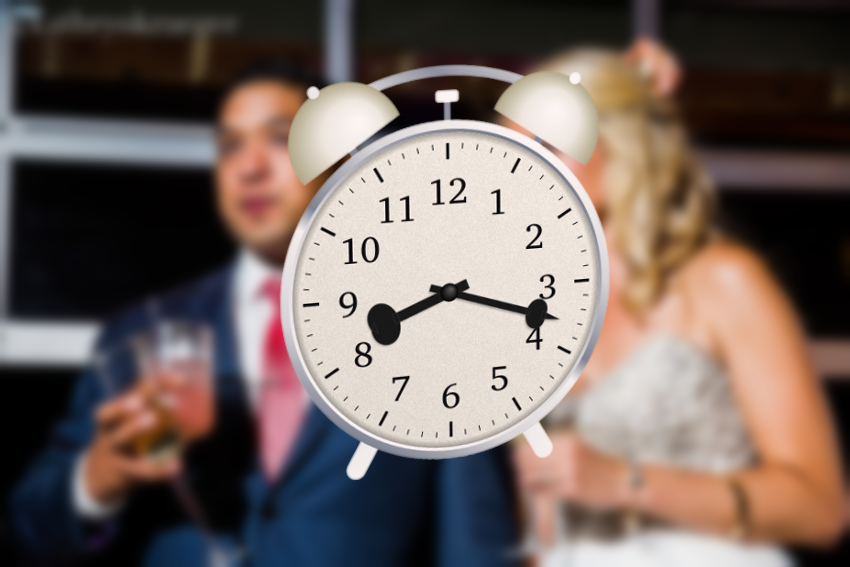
8:18
